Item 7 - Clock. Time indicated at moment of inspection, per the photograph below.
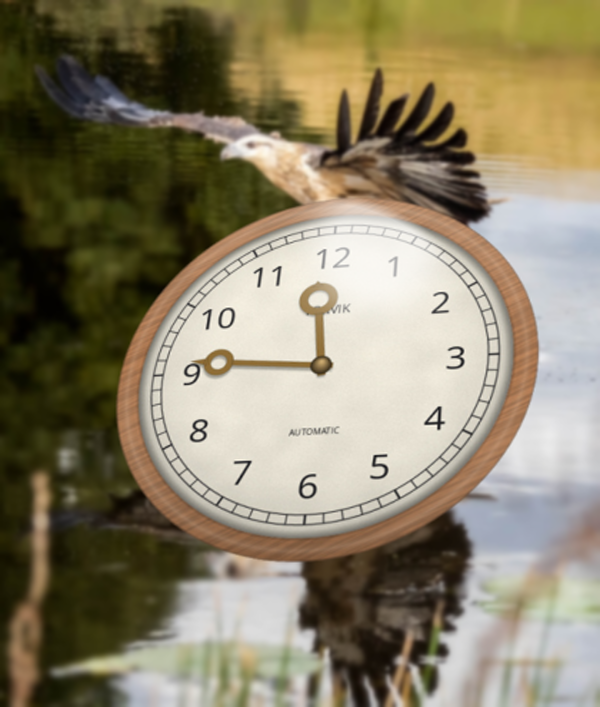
11:46
